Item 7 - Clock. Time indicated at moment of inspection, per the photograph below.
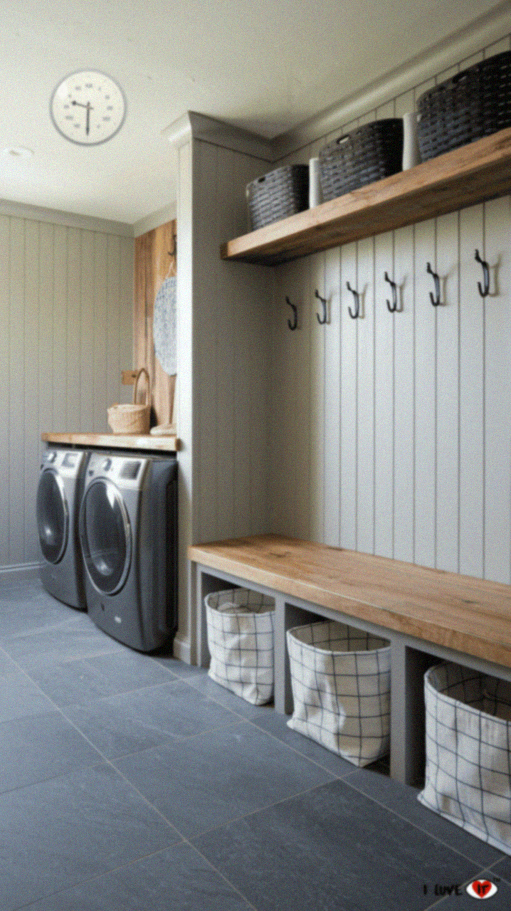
9:30
